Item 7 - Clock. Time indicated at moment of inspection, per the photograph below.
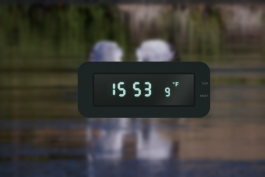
15:53
